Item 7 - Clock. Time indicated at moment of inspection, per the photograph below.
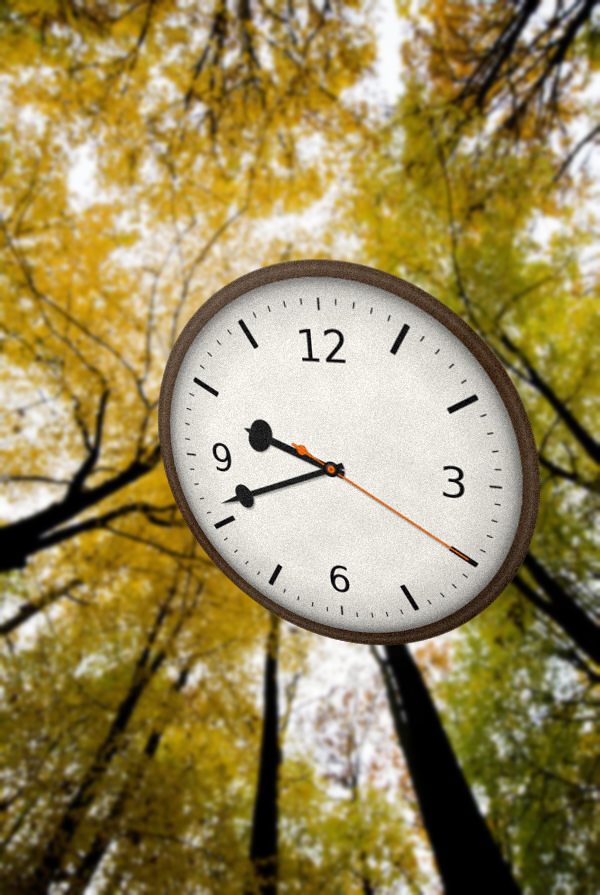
9:41:20
